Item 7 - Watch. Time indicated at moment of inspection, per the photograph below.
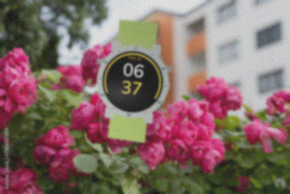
6:37
